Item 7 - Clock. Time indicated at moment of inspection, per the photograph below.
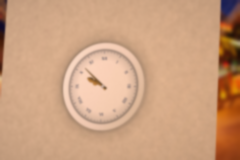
9:52
